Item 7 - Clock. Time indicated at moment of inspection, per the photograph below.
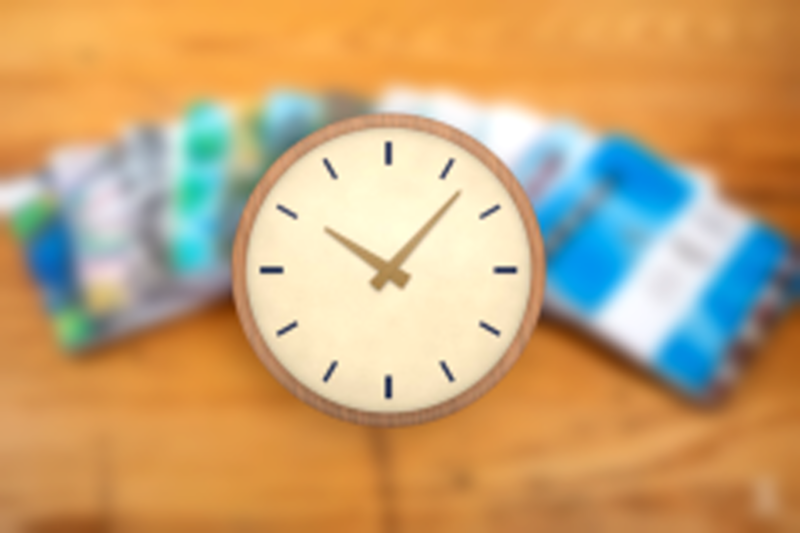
10:07
